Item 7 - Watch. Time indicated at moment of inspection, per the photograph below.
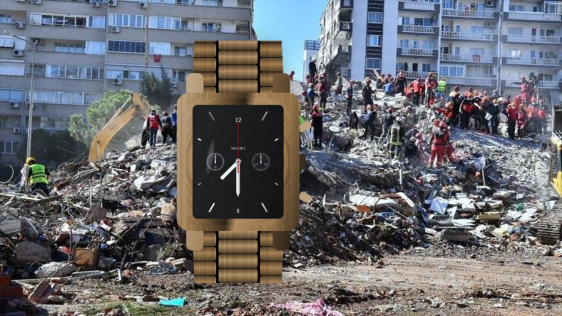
7:30
